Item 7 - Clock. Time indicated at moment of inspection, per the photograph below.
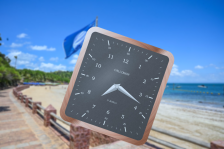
7:18
